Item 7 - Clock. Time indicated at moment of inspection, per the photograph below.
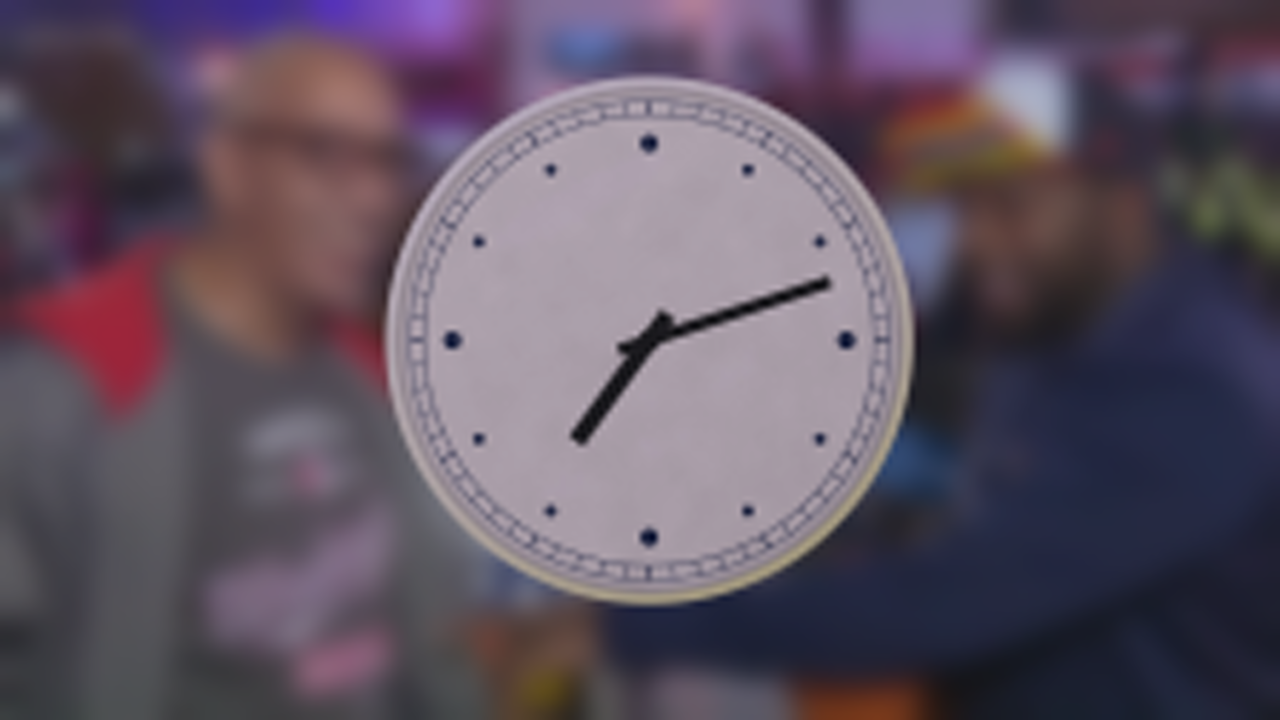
7:12
